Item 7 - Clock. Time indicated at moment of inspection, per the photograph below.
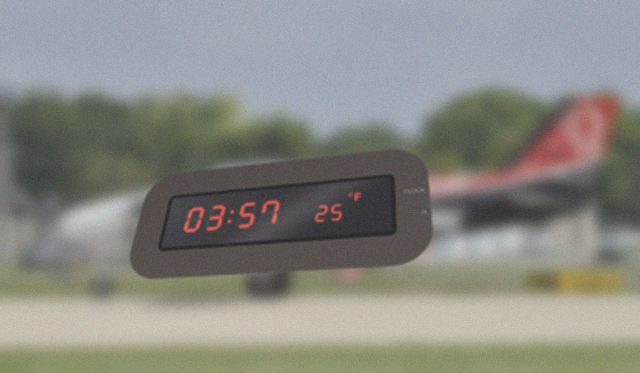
3:57
